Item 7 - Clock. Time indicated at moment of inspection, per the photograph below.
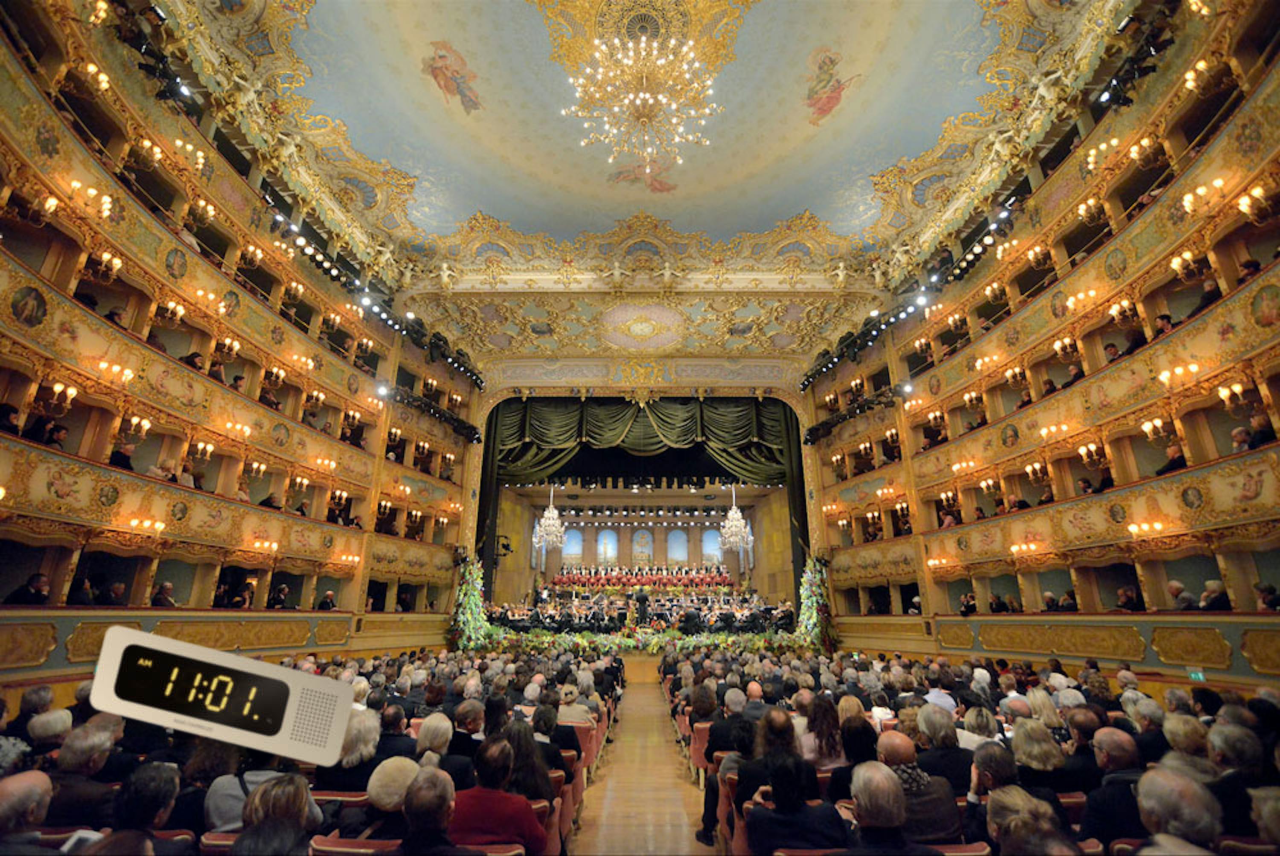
11:01
